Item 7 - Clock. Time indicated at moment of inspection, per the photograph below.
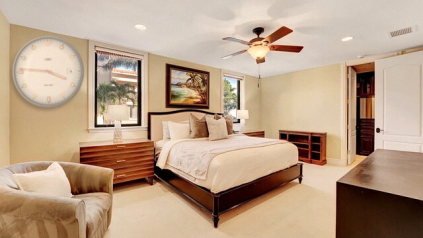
3:46
